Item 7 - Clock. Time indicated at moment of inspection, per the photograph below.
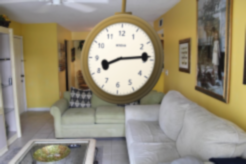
8:14
